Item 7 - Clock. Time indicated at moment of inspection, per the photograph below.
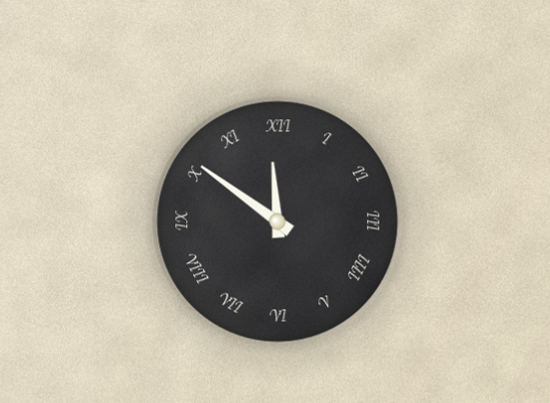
11:51
